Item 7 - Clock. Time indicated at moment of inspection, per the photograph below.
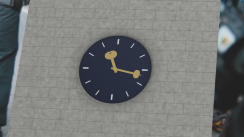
11:17
